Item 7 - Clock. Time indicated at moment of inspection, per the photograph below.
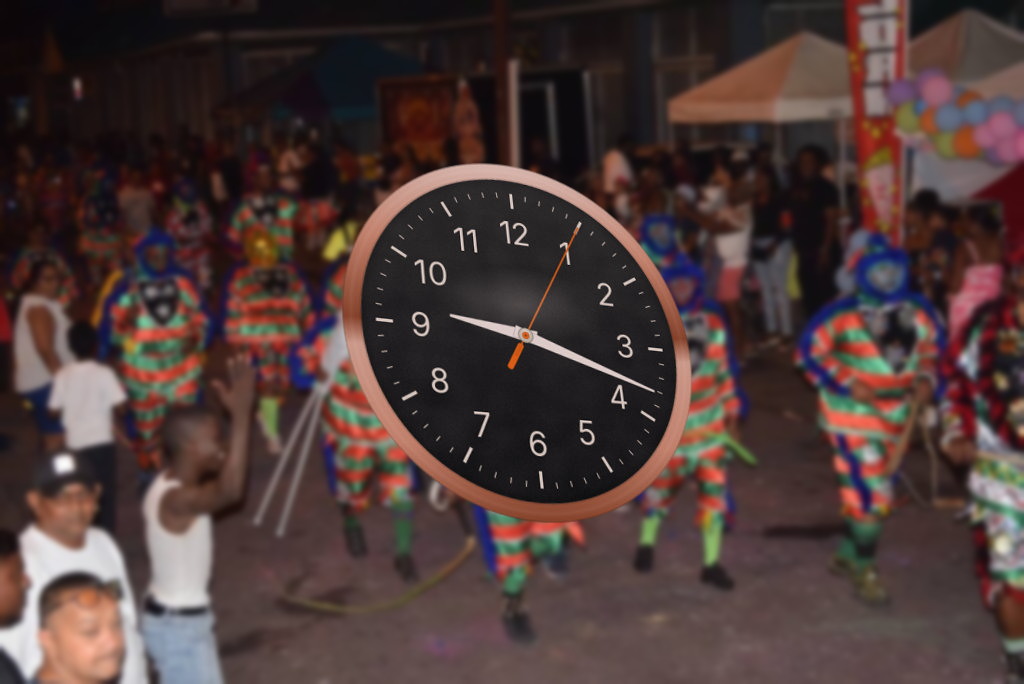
9:18:05
